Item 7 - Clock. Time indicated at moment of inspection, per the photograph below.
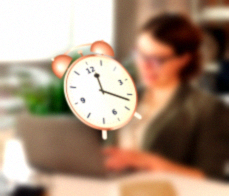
12:22
